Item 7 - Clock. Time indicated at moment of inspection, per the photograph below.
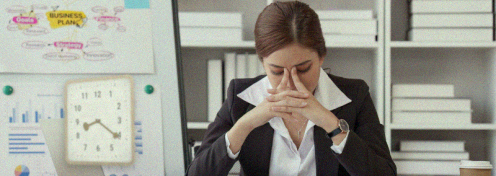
8:21
